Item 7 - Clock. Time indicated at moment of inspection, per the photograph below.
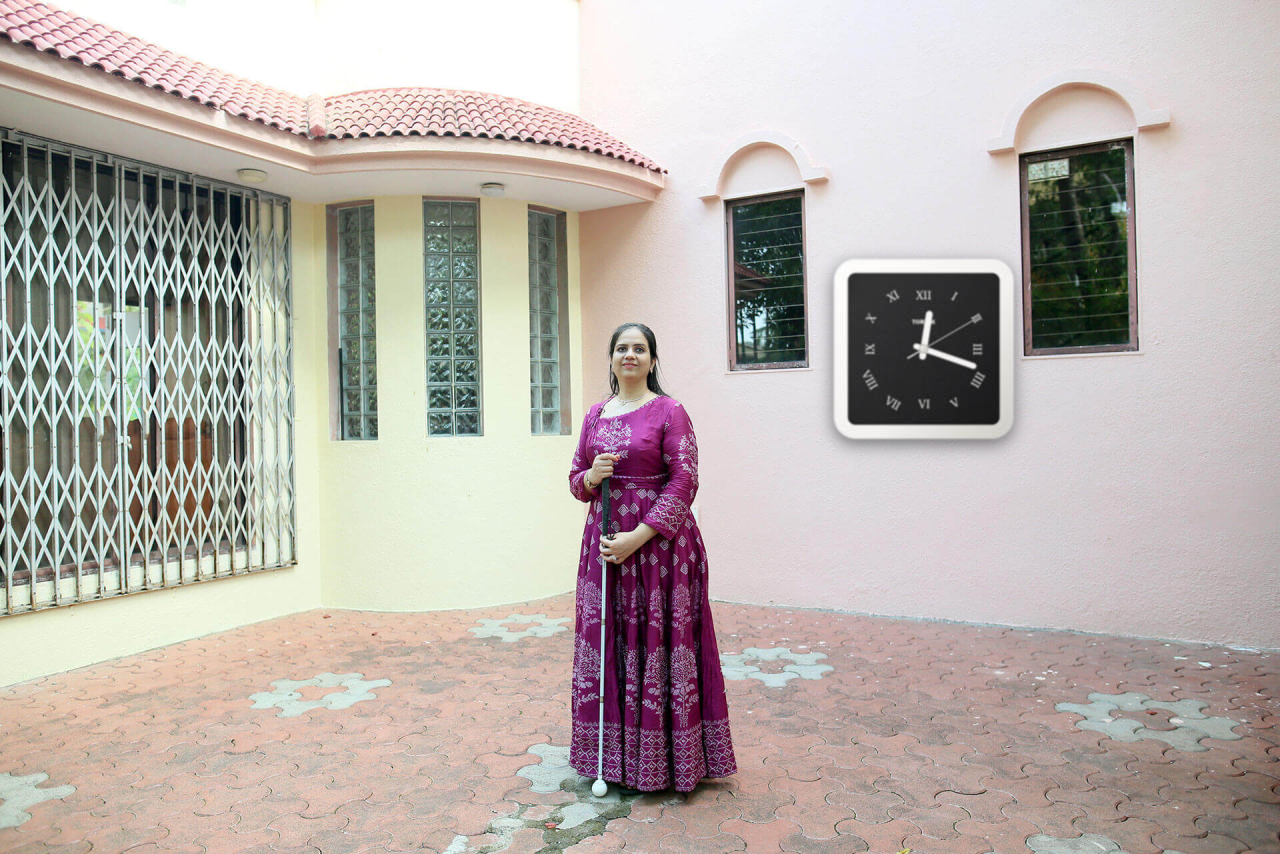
12:18:10
